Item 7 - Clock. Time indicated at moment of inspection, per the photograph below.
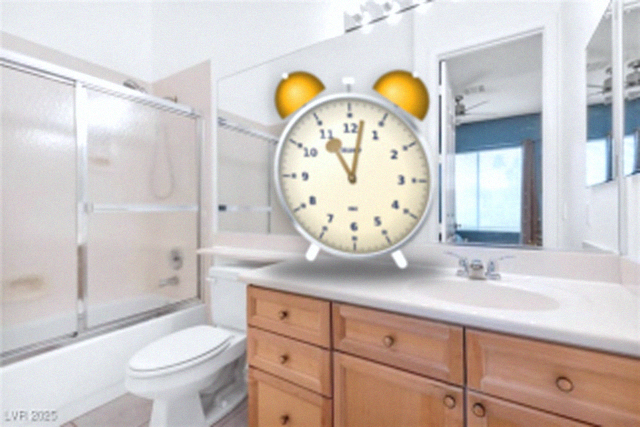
11:02
